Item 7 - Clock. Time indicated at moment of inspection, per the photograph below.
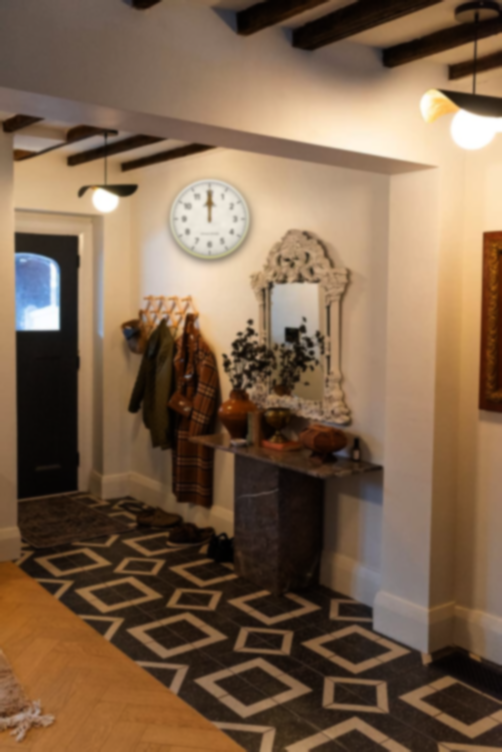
12:00
